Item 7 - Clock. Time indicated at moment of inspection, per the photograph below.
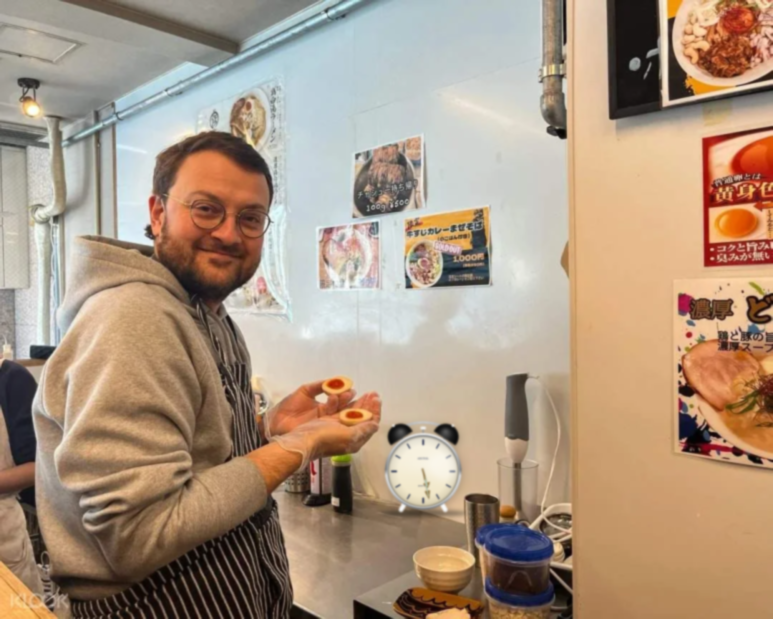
5:28
